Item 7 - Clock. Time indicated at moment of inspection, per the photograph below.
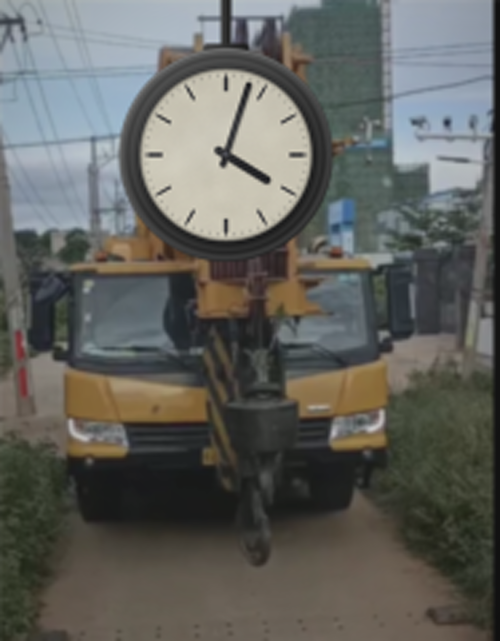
4:03
